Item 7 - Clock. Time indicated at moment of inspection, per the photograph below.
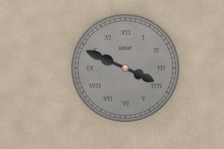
3:49
